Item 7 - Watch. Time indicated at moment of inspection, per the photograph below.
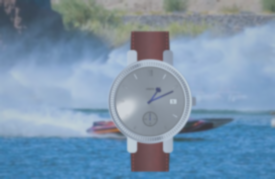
1:11
